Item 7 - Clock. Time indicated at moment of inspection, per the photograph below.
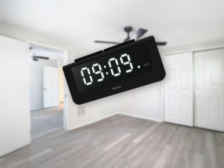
9:09
